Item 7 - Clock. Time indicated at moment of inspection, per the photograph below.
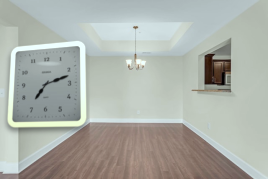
7:12
